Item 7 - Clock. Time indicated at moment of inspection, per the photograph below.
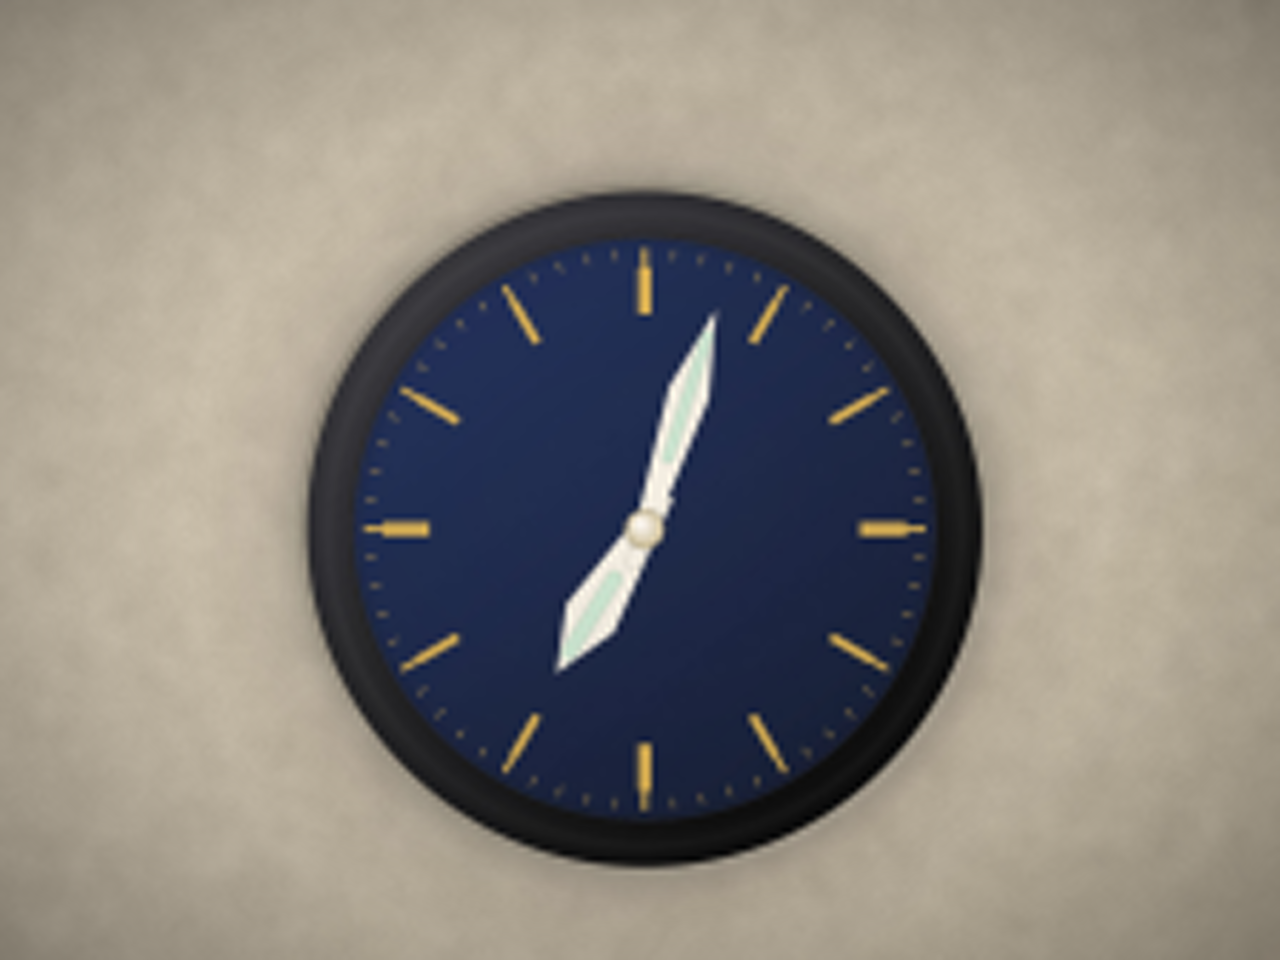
7:03
